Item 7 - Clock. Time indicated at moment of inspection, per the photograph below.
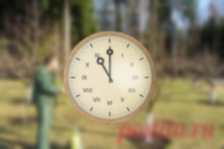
11:00
